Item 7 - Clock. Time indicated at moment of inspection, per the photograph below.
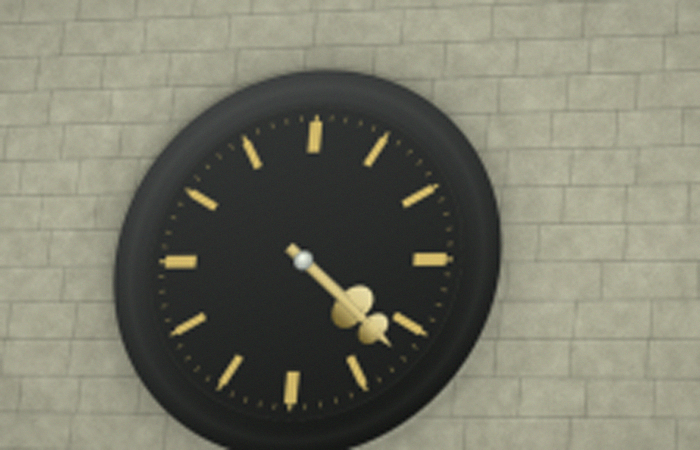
4:22
